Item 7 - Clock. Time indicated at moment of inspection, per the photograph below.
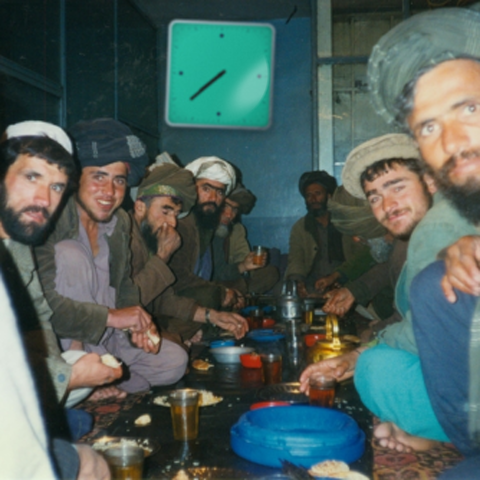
7:38
